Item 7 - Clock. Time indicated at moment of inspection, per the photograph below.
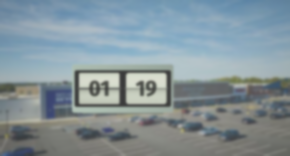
1:19
